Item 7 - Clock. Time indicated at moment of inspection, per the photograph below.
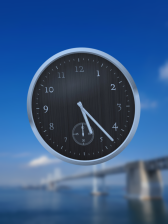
5:23
